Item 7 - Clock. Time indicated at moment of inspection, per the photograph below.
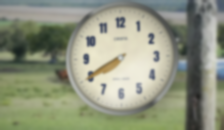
7:40
